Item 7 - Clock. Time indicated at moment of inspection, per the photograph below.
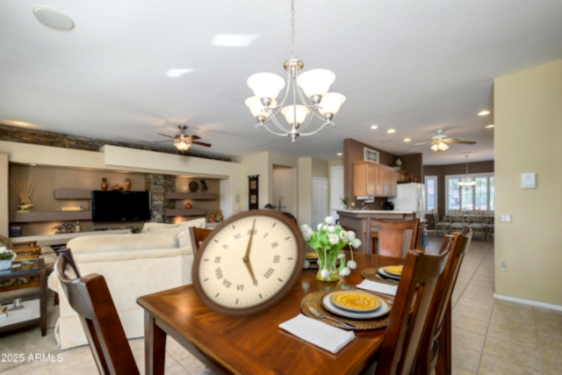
5:00
